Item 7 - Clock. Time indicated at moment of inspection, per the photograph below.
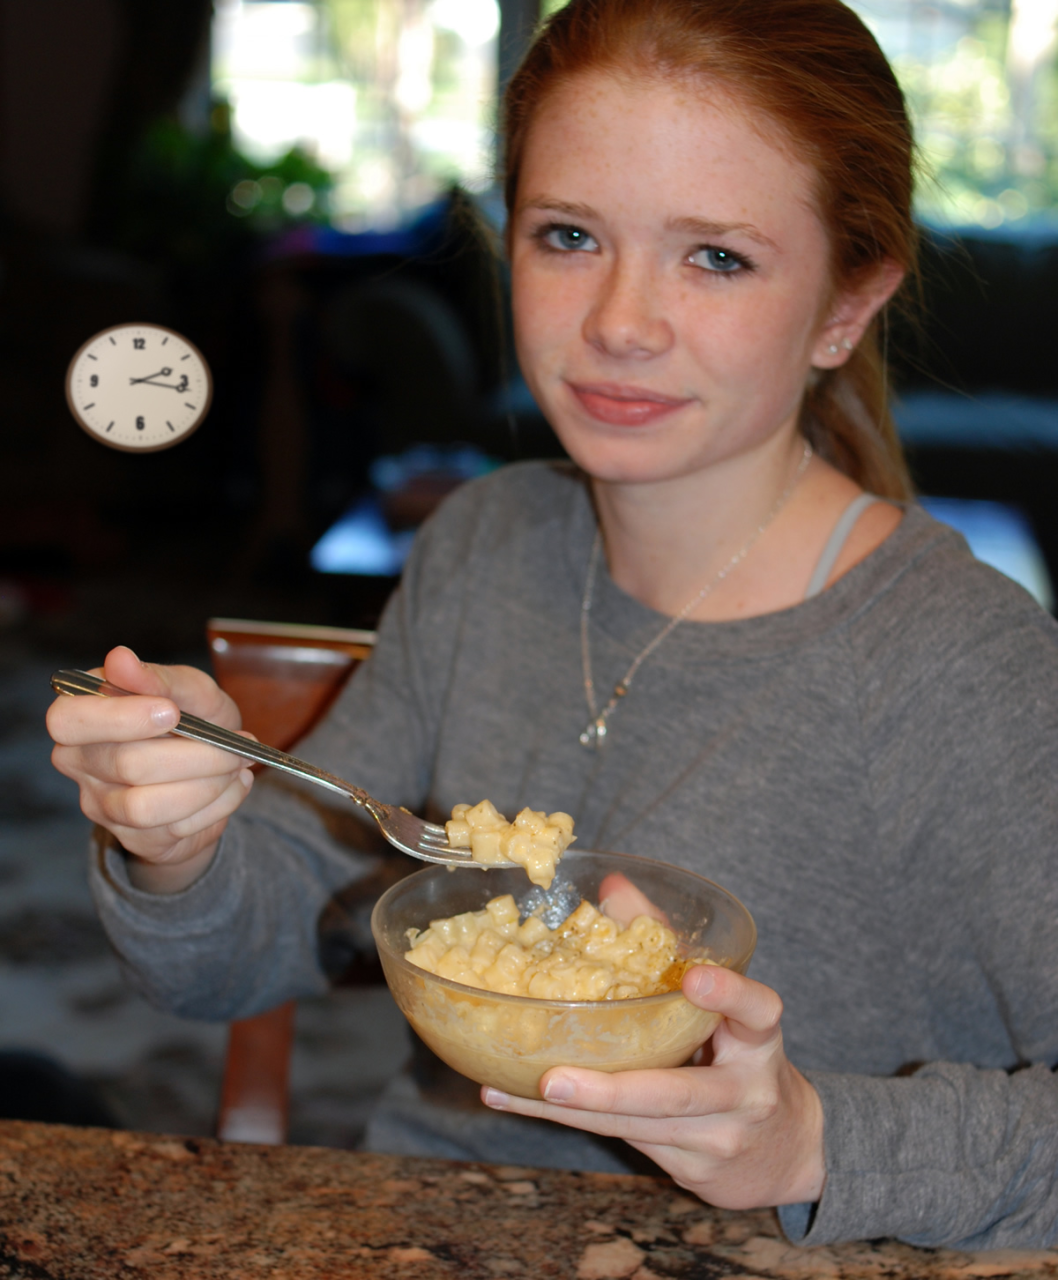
2:17
